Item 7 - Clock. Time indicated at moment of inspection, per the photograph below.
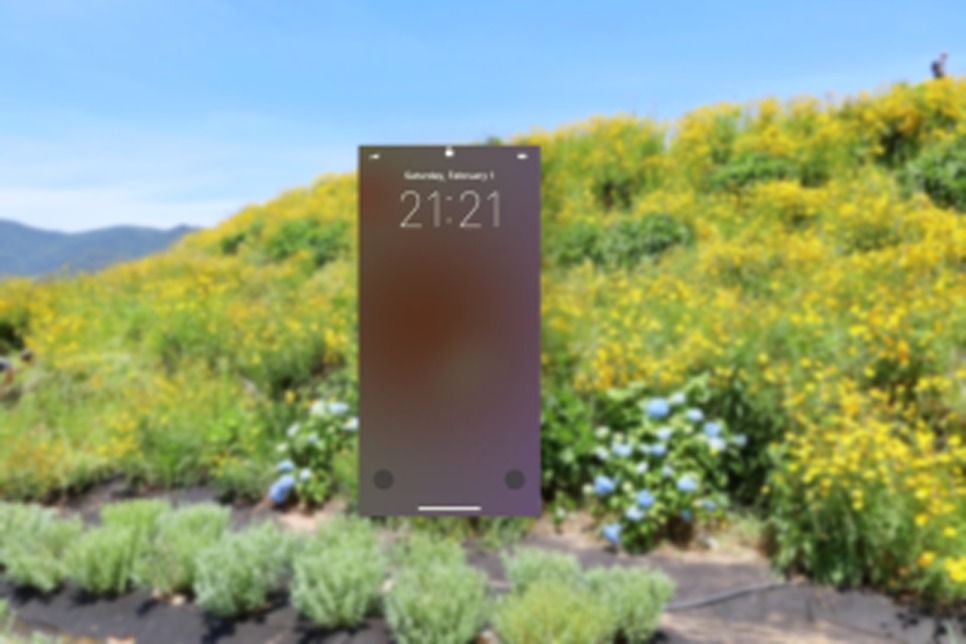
21:21
